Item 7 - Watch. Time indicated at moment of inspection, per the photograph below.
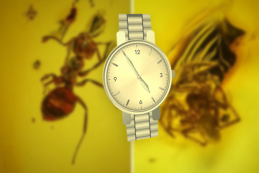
4:55
